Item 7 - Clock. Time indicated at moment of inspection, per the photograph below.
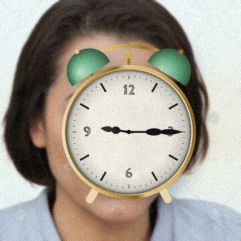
9:15
